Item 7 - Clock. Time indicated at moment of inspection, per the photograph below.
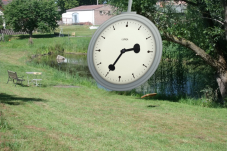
2:35
